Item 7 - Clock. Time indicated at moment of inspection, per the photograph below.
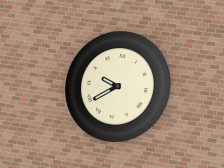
9:39
